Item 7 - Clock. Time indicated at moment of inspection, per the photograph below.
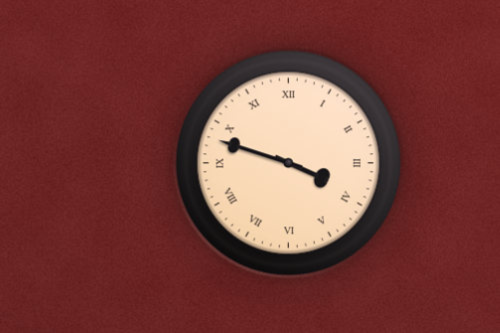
3:48
